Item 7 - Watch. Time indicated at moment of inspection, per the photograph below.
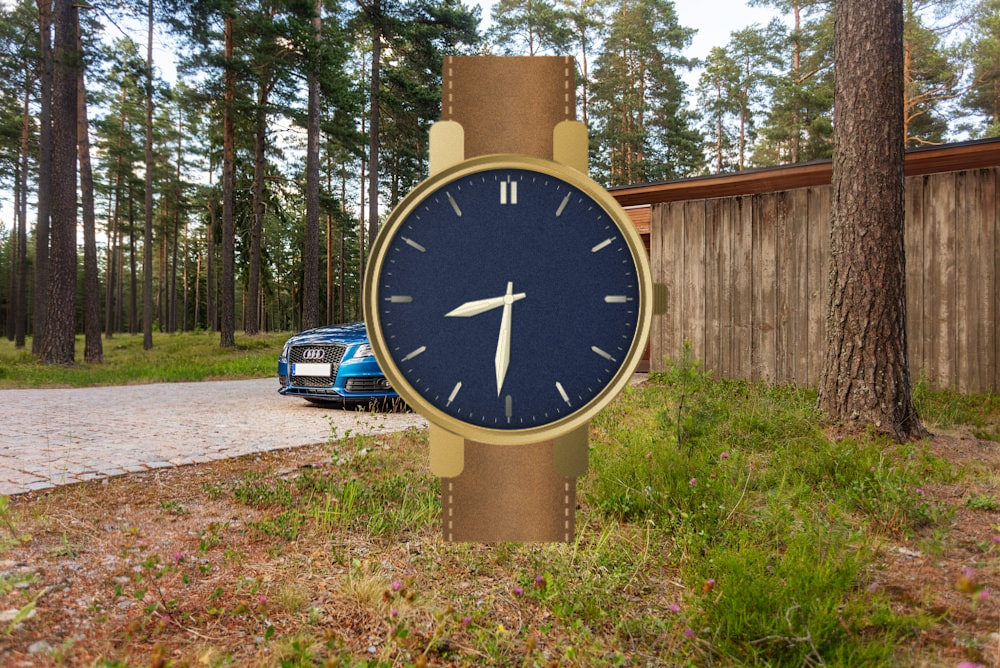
8:31
